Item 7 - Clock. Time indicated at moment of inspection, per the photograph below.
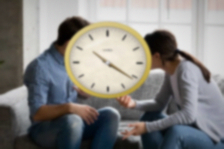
10:21
